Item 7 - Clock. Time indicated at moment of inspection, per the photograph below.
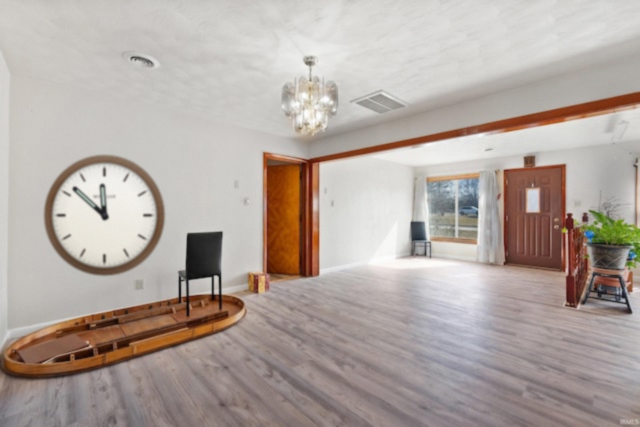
11:52
